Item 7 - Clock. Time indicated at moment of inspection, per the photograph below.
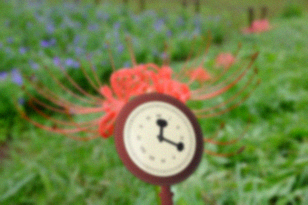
12:19
